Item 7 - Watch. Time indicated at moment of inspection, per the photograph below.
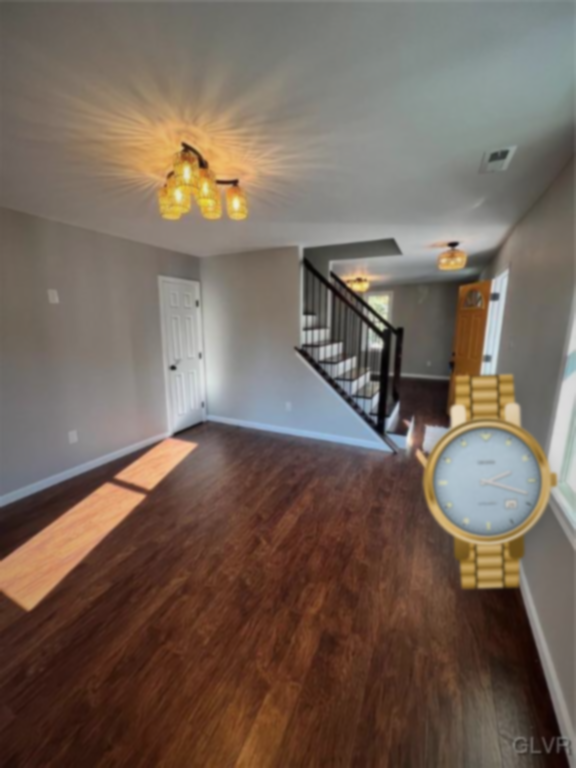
2:18
